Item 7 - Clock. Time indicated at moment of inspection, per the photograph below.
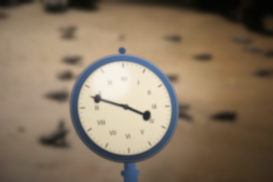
3:48
